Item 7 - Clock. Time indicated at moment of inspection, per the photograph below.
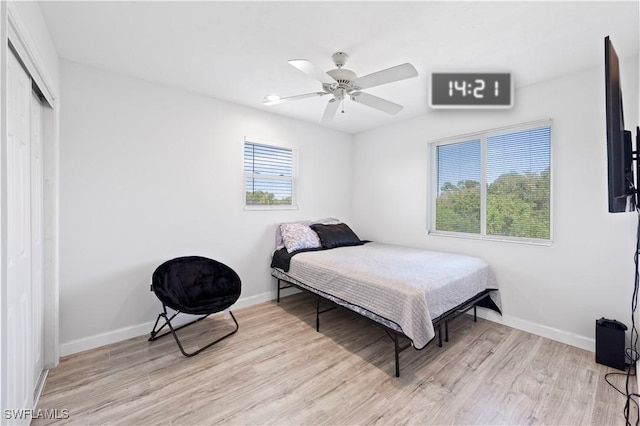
14:21
